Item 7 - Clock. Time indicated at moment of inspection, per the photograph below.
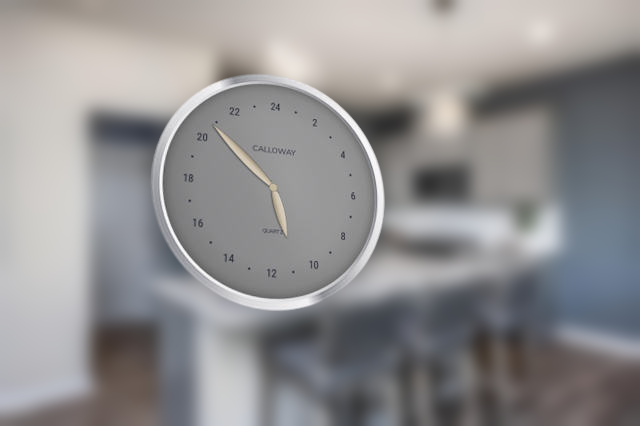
10:52
